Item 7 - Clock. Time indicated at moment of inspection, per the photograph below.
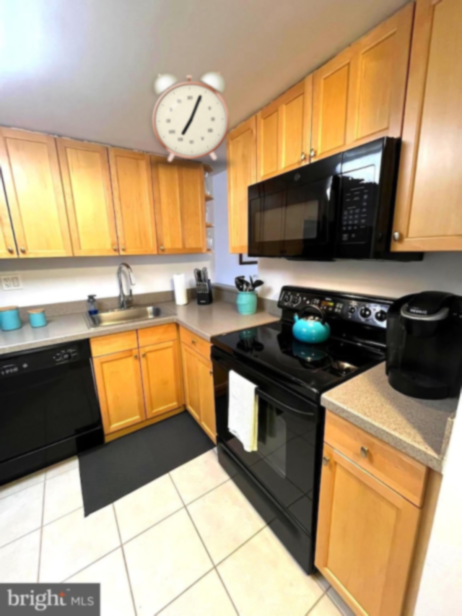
7:04
